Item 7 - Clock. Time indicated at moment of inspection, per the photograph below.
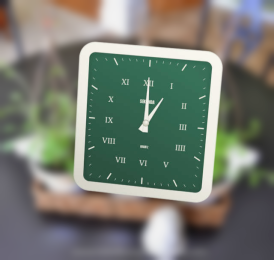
1:00
